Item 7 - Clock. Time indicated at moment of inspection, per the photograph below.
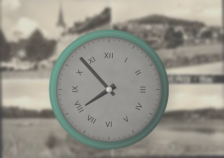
7:53
